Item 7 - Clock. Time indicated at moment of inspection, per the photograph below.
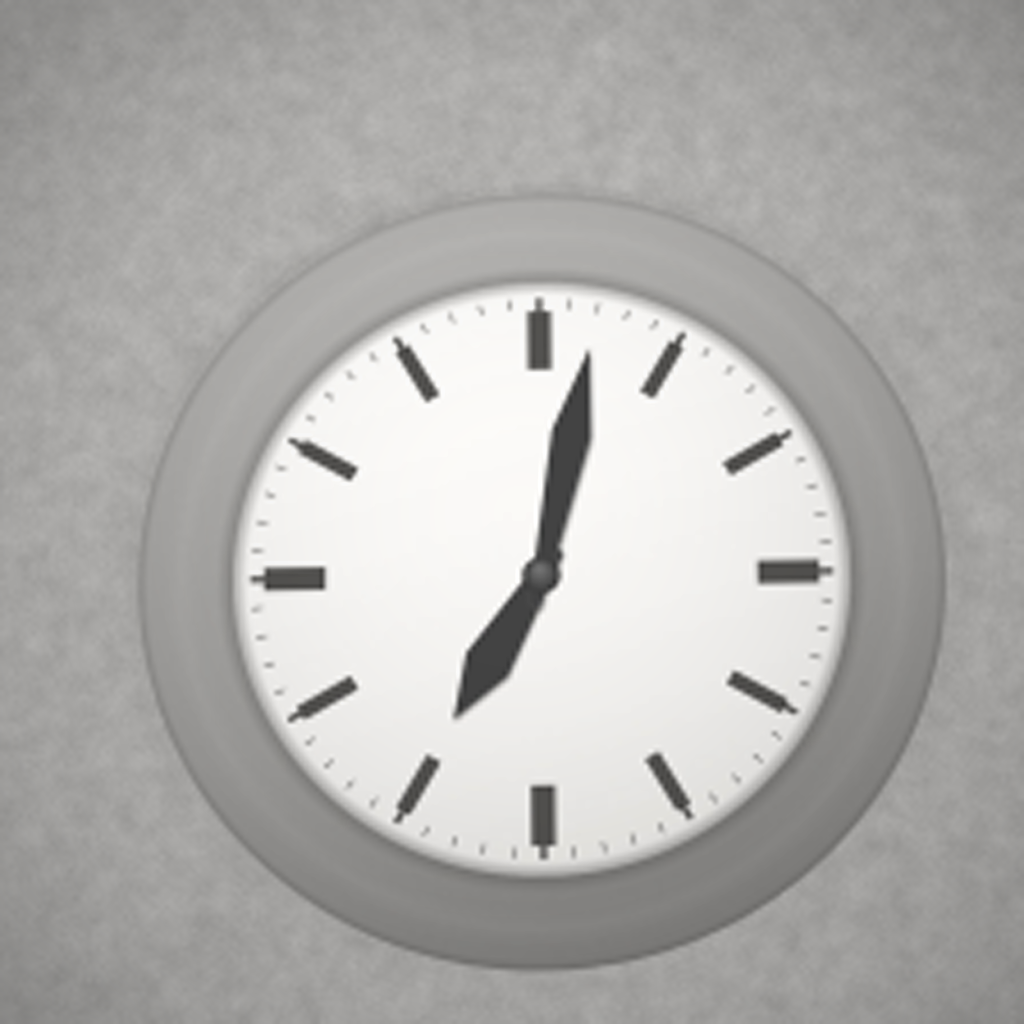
7:02
